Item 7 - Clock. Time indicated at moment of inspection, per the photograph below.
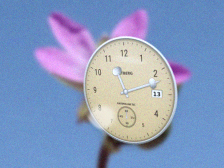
11:12
